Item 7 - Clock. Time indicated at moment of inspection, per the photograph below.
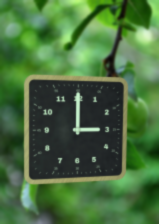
3:00
